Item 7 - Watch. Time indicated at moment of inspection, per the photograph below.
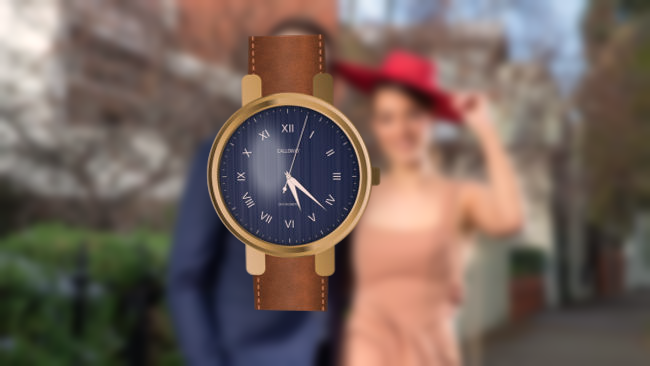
5:22:03
